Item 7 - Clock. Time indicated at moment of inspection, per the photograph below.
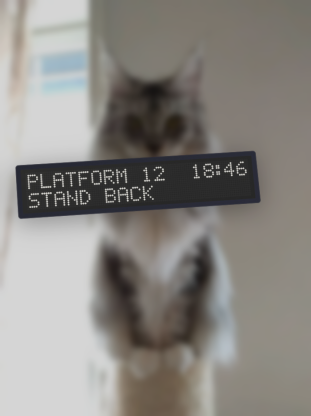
18:46
